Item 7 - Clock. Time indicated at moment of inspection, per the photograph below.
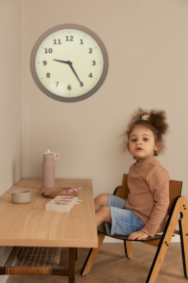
9:25
